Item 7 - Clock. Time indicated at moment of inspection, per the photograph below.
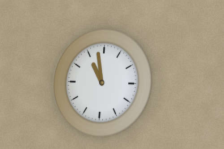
10:58
